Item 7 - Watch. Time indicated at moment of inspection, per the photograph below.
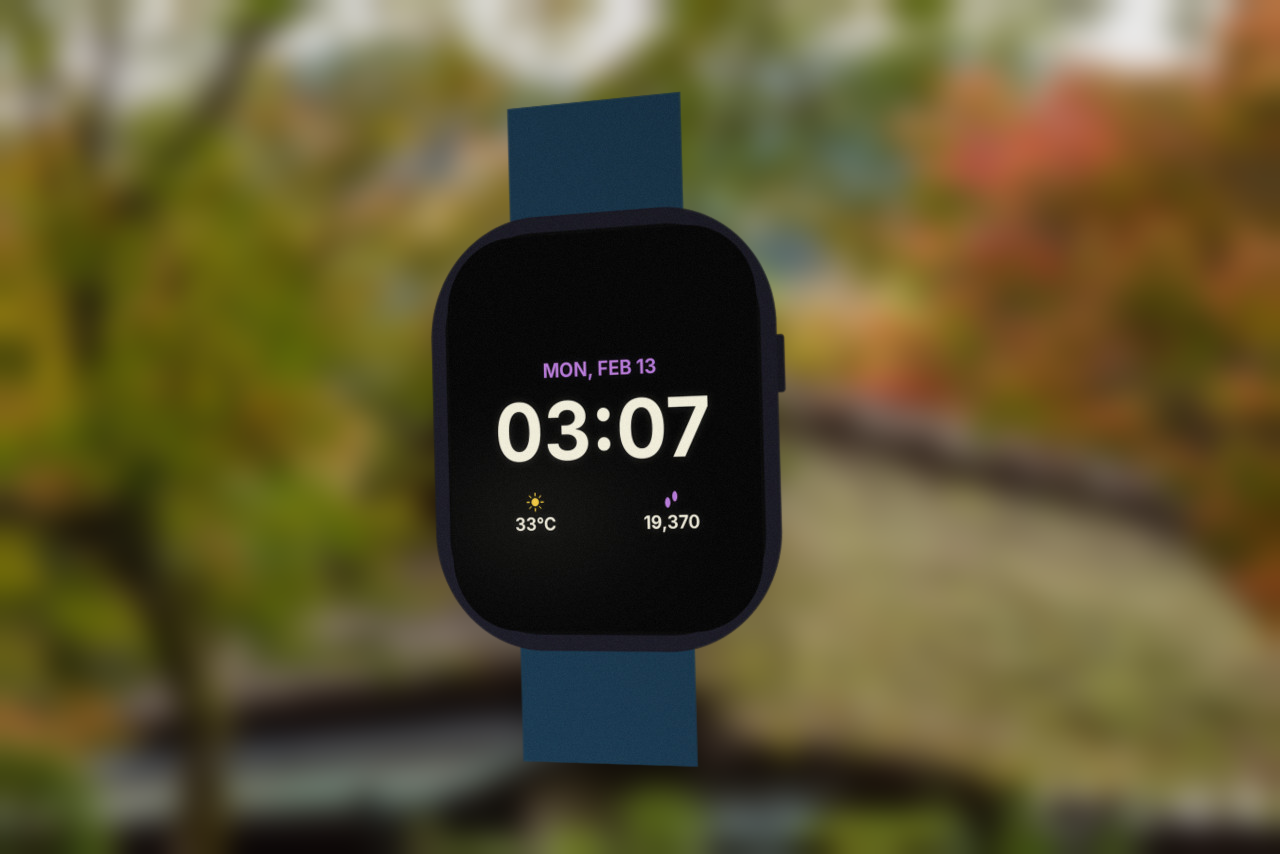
3:07
